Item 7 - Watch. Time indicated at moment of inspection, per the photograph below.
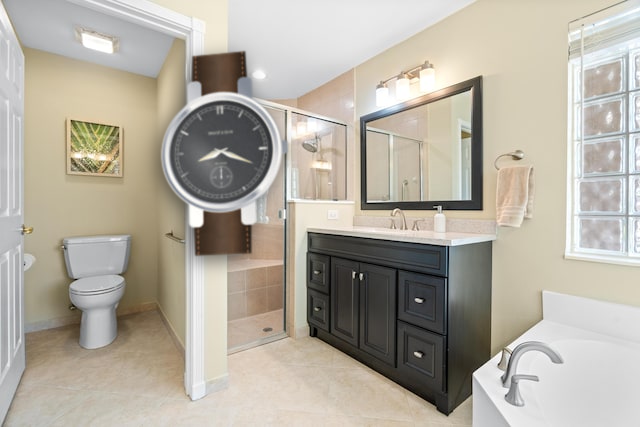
8:19
